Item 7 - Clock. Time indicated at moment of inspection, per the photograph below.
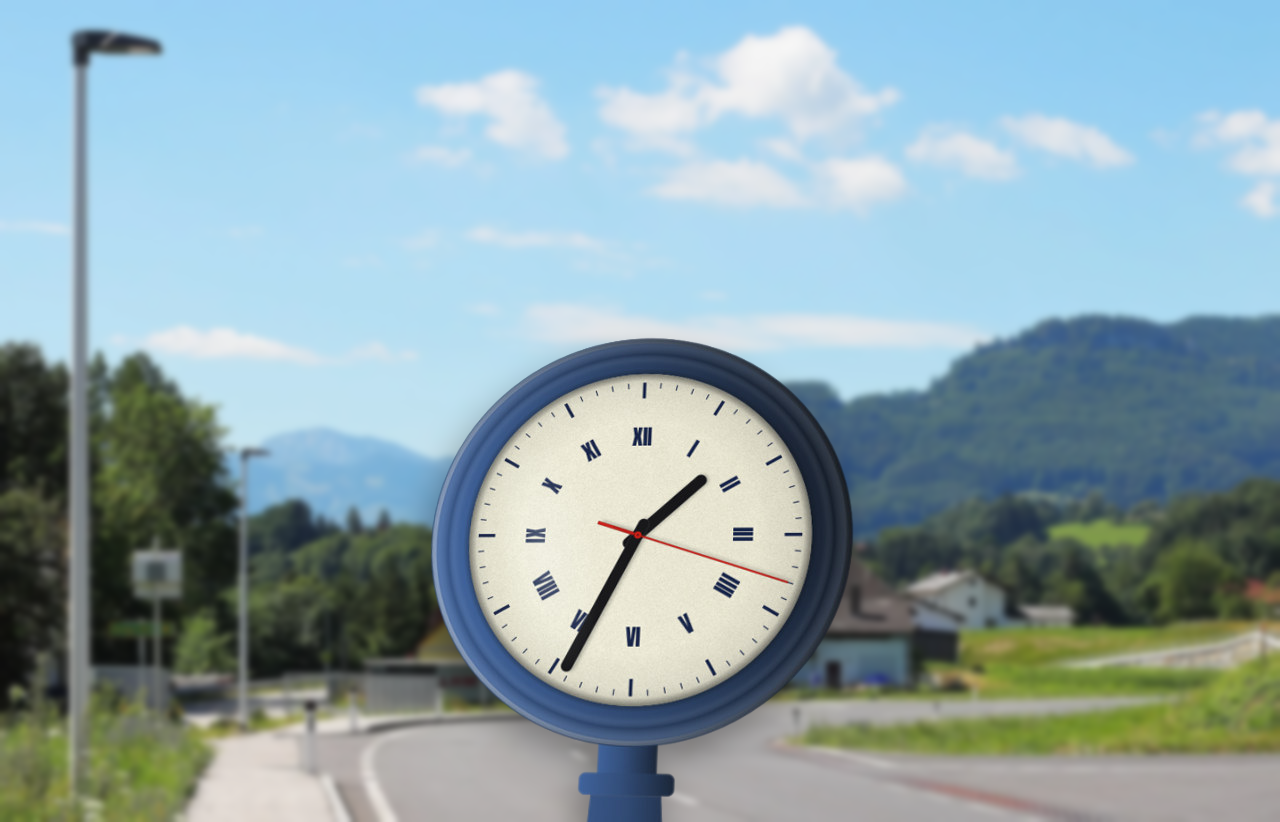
1:34:18
